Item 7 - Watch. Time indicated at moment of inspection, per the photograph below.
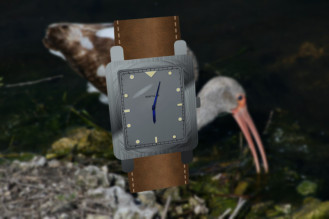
6:03
